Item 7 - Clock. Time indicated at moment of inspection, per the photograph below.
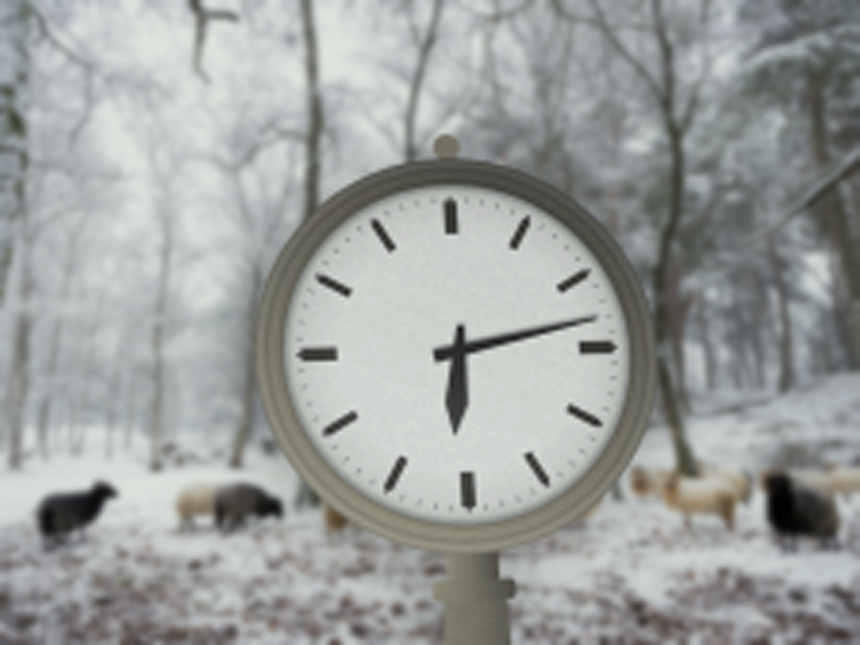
6:13
